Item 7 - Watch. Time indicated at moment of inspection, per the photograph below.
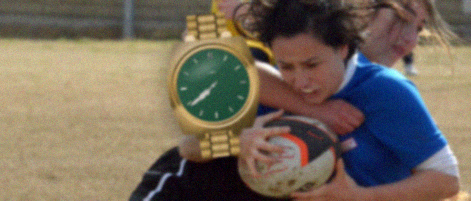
7:39
